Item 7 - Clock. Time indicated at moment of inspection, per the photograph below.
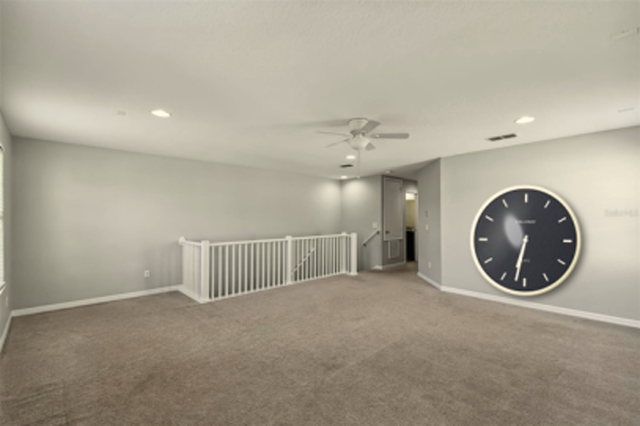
6:32
